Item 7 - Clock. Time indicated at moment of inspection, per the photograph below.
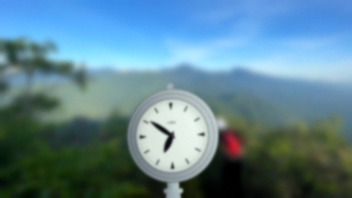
6:51
